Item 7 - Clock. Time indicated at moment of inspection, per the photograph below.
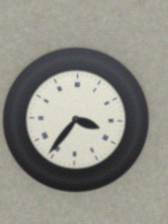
3:36
